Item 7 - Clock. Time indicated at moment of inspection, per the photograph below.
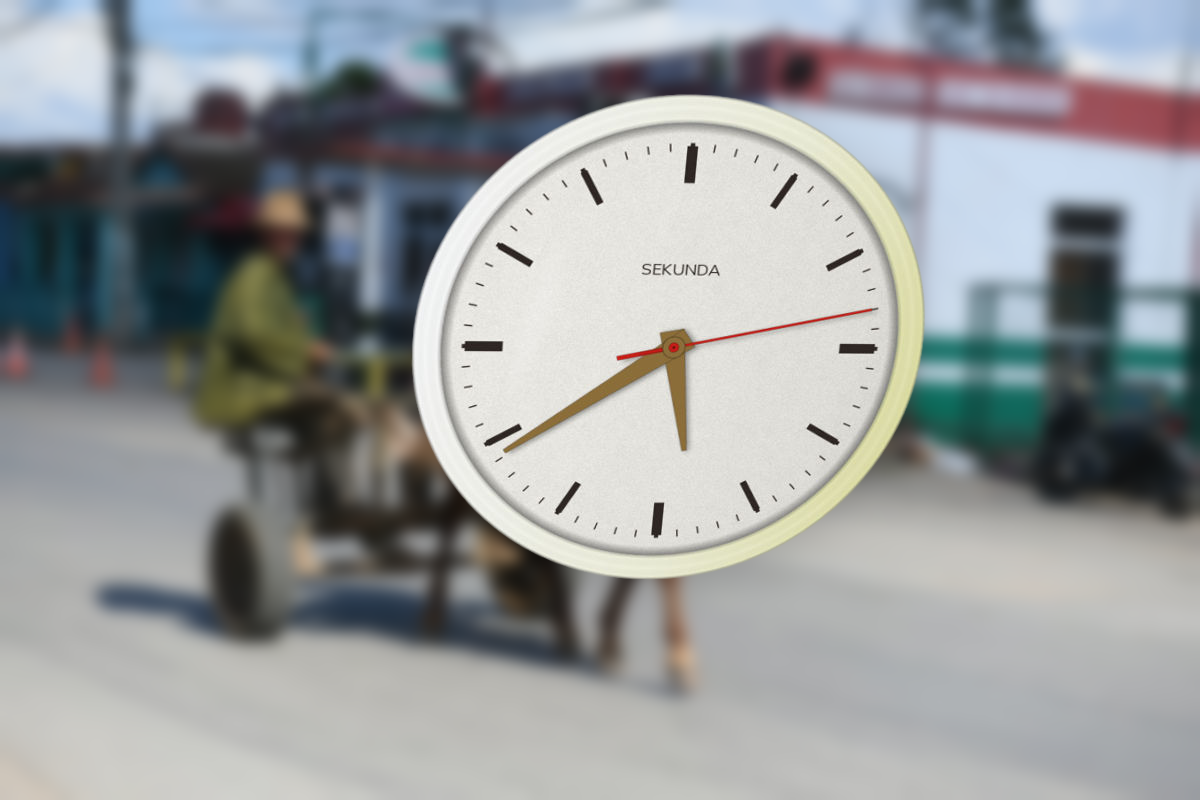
5:39:13
